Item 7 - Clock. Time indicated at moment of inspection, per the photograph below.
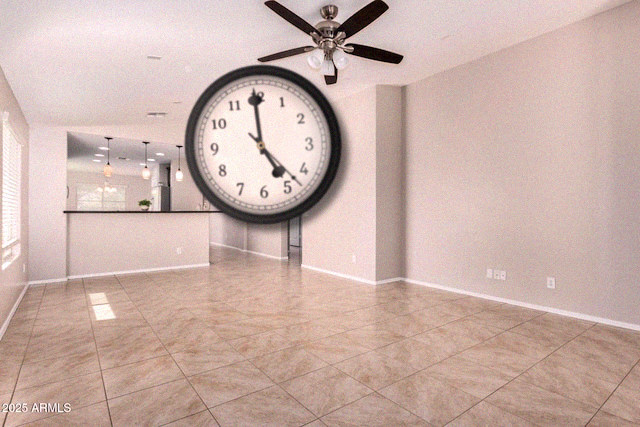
4:59:23
